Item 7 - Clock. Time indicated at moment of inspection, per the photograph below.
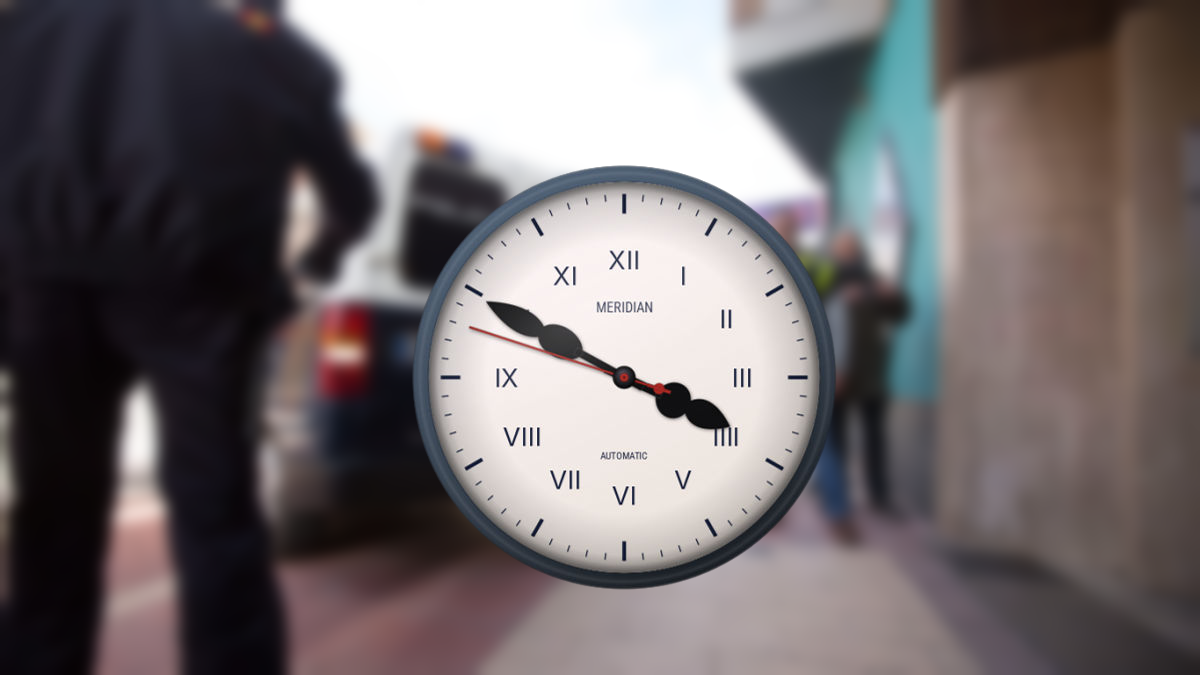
3:49:48
